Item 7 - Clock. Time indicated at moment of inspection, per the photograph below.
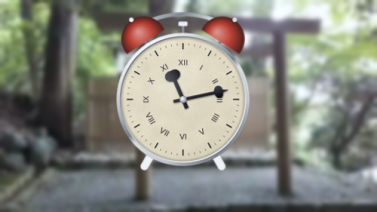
11:13
